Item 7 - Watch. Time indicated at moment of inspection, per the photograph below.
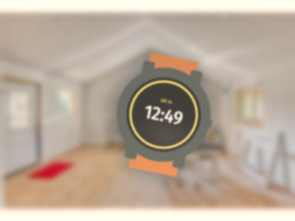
12:49
